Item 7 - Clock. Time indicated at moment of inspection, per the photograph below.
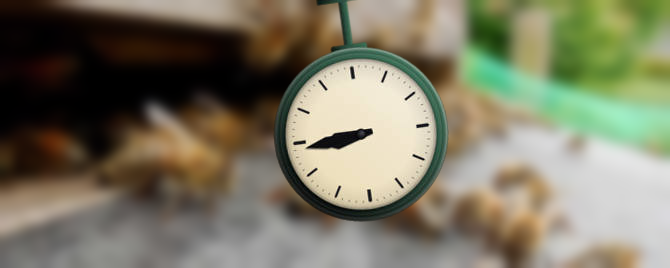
8:44
